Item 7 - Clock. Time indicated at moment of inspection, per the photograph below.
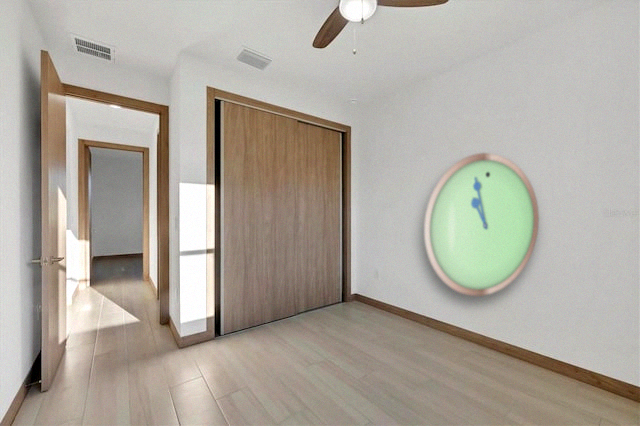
10:57
